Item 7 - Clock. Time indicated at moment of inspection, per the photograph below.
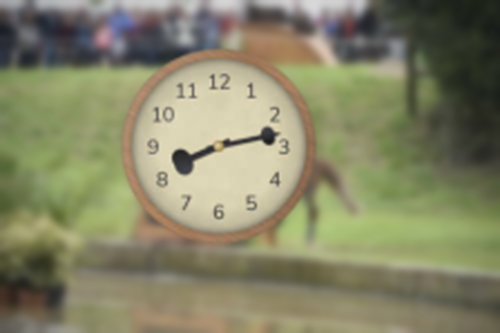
8:13
